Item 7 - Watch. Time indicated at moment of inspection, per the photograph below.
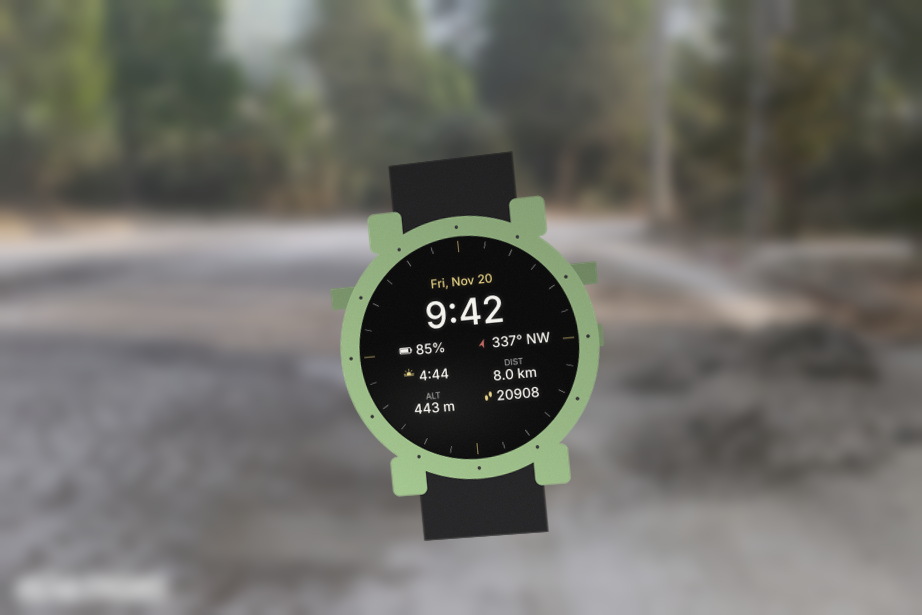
9:42
